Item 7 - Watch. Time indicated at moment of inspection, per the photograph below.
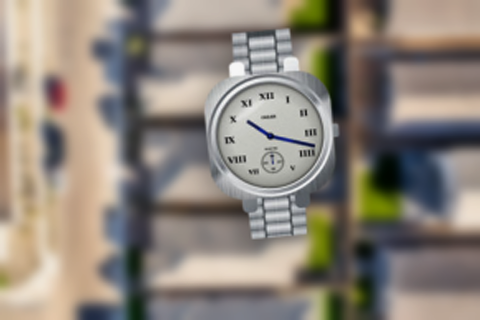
10:18
